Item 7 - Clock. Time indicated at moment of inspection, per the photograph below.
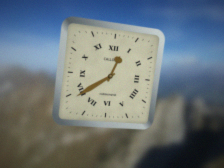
12:39
